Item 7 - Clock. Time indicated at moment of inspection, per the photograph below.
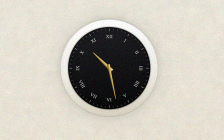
10:28
